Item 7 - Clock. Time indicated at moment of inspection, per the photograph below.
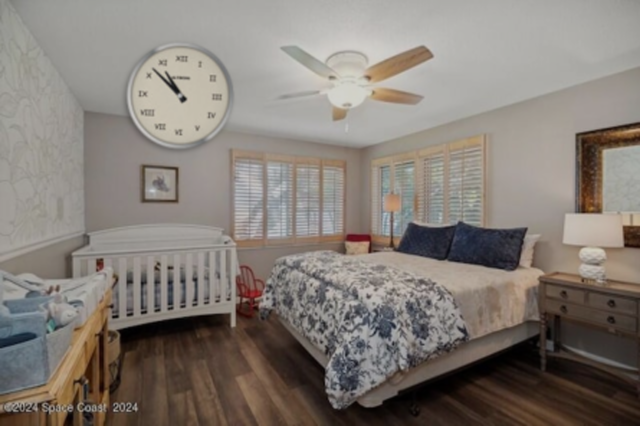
10:52
